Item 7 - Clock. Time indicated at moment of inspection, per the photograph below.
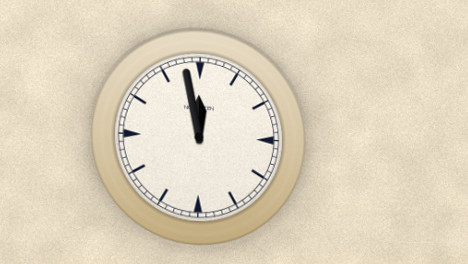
11:58
